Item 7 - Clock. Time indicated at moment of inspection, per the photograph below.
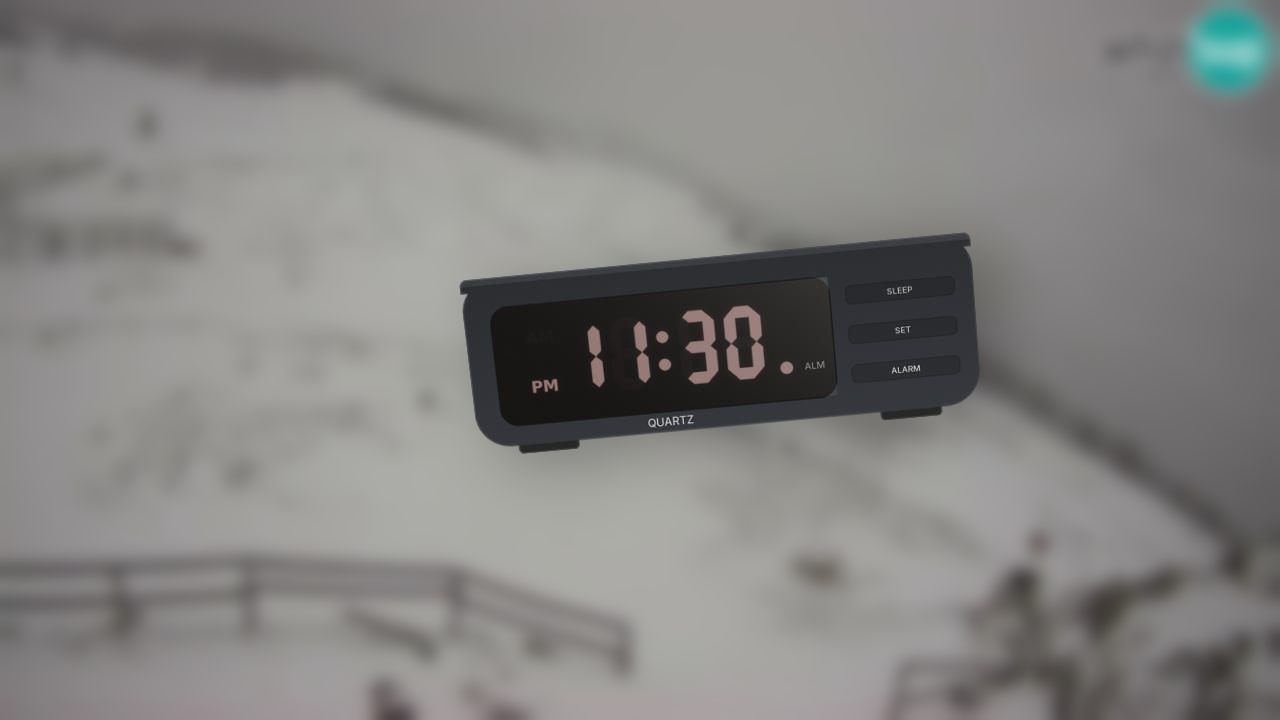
11:30
